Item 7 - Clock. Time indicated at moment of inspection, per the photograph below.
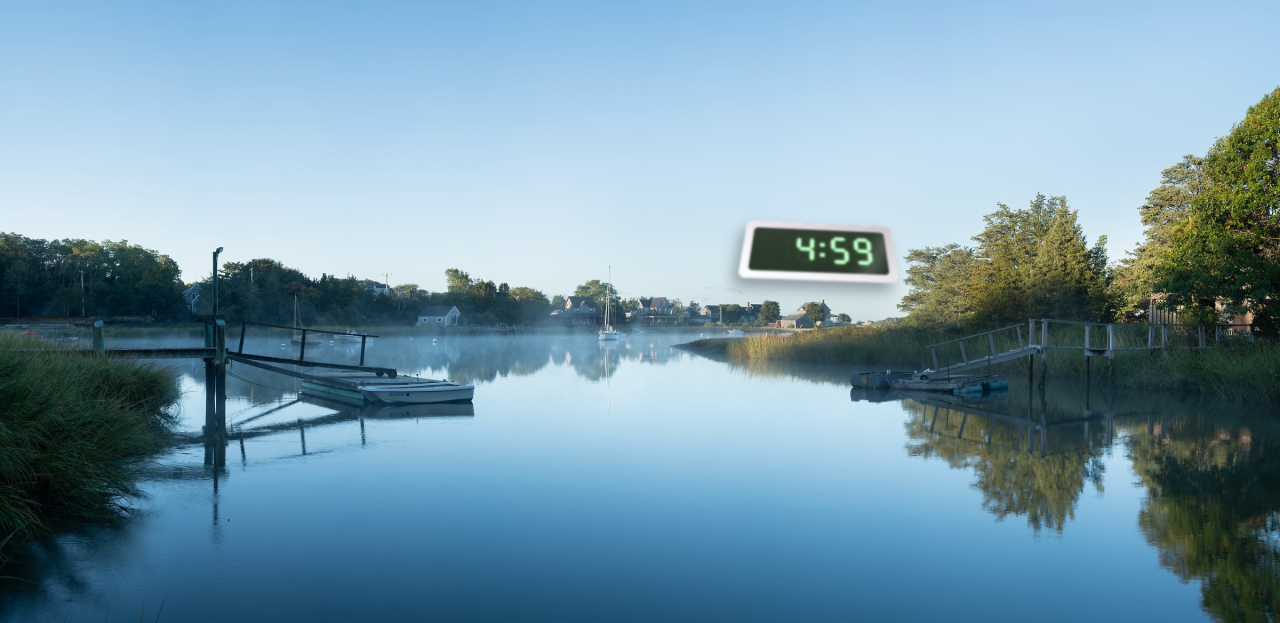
4:59
